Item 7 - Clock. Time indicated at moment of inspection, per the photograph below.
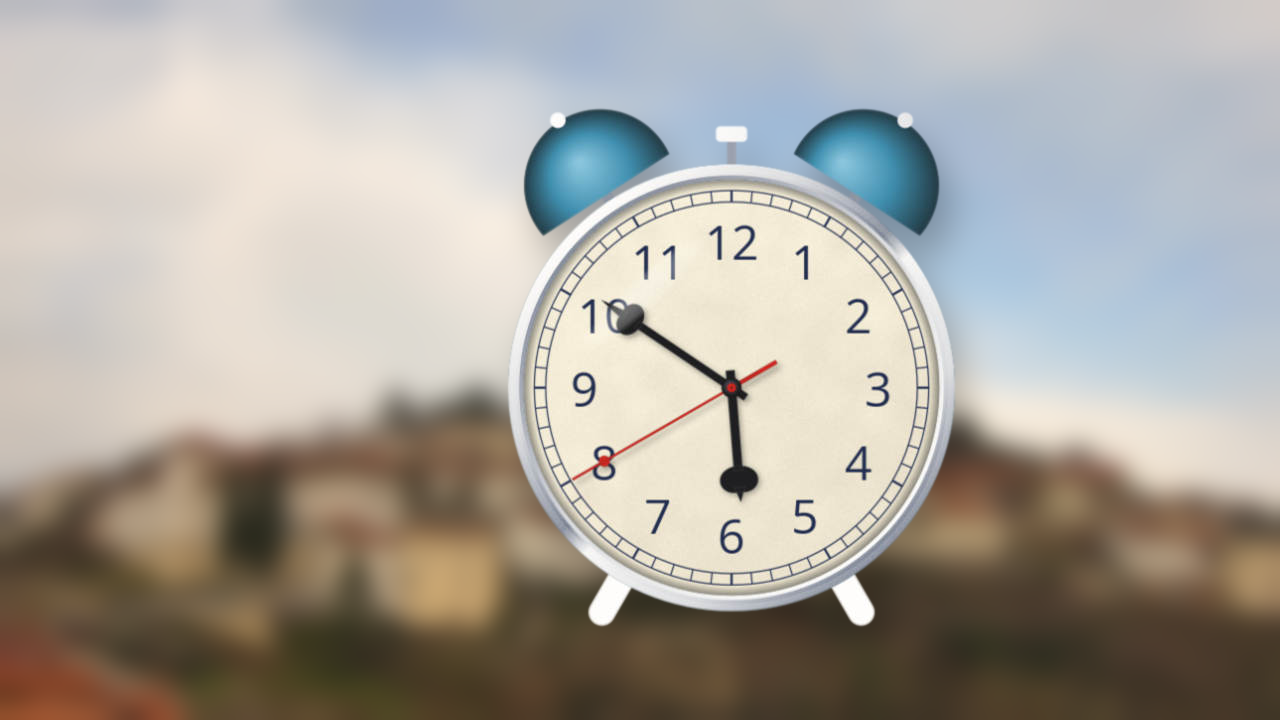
5:50:40
